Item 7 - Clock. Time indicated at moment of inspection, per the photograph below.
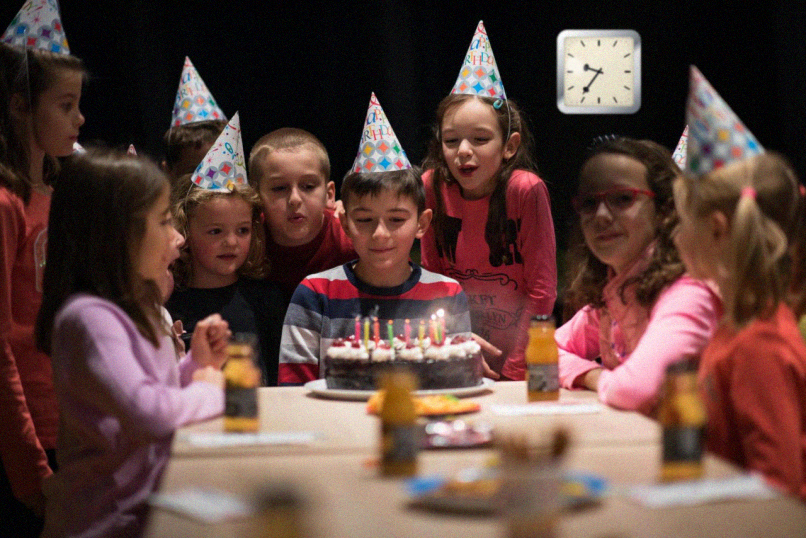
9:36
